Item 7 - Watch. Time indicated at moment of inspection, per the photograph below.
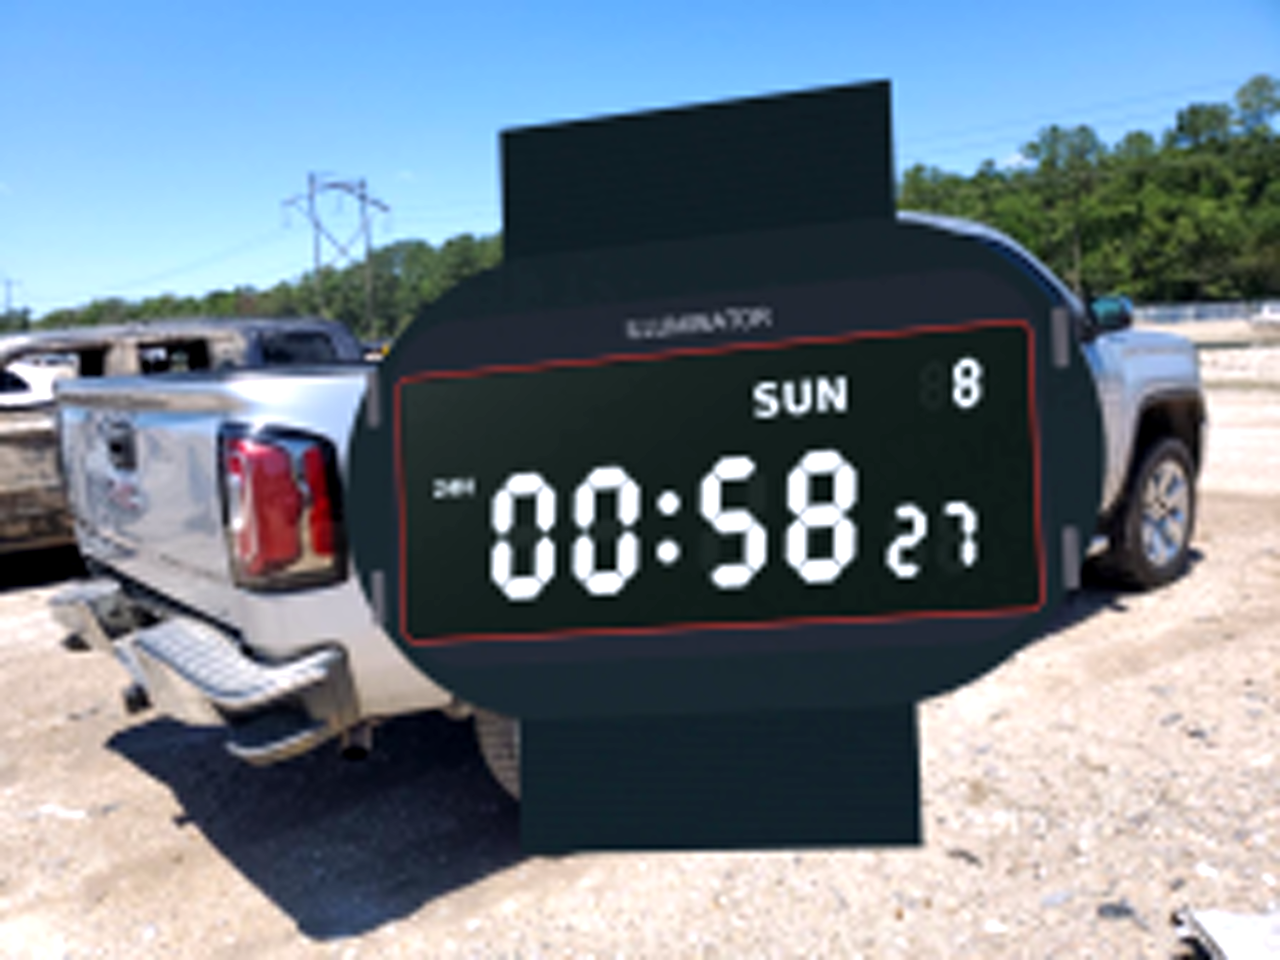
0:58:27
